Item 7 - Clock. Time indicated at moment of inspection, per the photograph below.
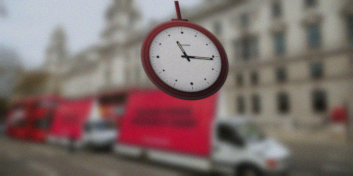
11:16
